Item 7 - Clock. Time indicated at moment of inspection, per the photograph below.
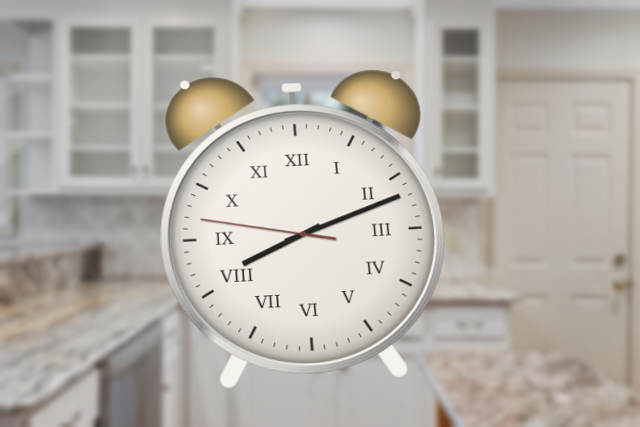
8:11:47
